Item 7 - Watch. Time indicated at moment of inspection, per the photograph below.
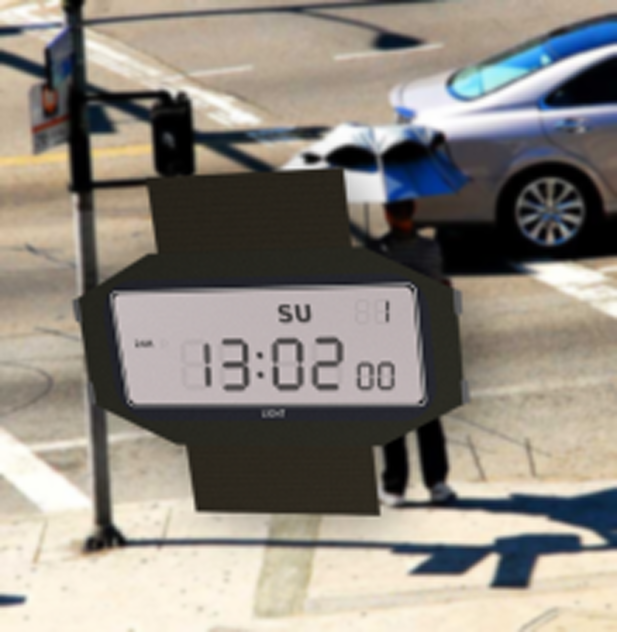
13:02:00
